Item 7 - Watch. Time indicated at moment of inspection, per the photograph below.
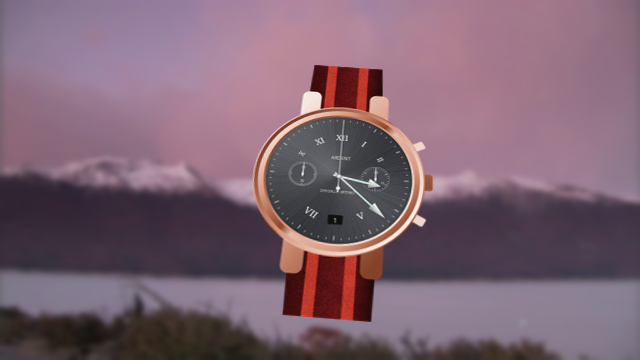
3:22
